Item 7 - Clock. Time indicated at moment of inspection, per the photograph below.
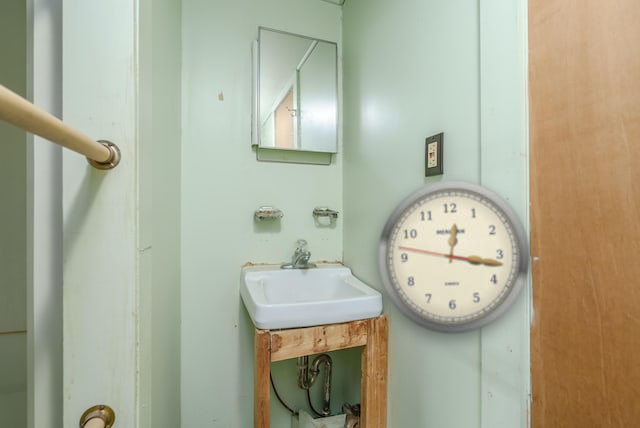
12:16:47
